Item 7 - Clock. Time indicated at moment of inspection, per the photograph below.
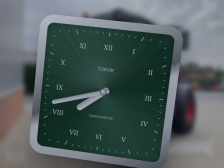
7:42
